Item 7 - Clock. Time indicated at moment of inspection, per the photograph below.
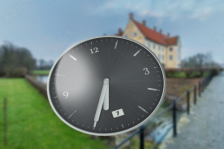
6:35
